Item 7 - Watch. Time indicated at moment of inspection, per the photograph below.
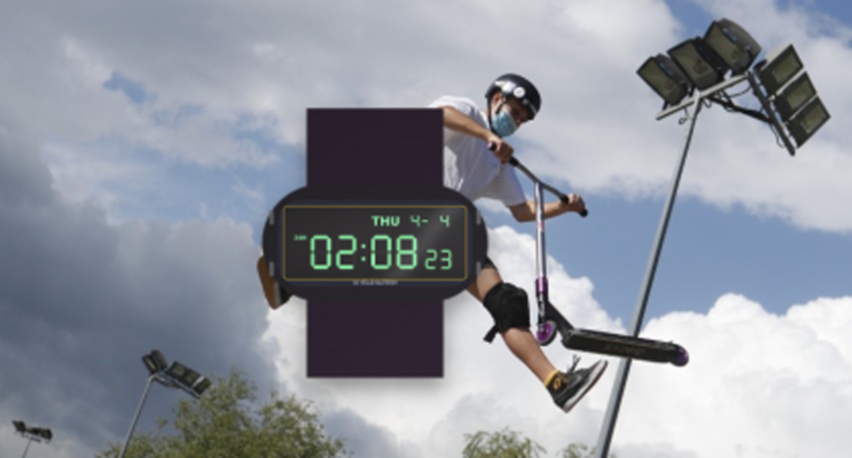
2:08:23
